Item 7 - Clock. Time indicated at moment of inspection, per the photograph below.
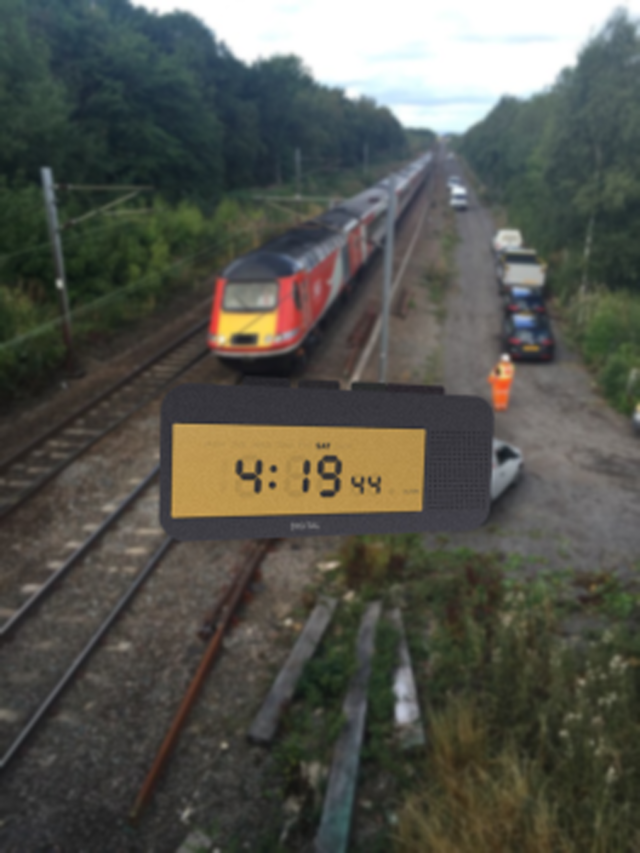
4:19:44
